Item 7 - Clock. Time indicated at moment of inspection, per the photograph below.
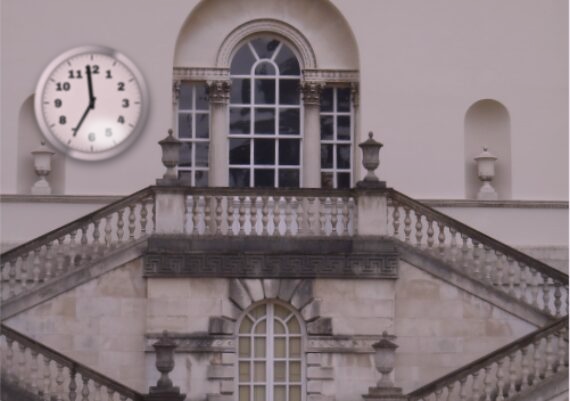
6:59
